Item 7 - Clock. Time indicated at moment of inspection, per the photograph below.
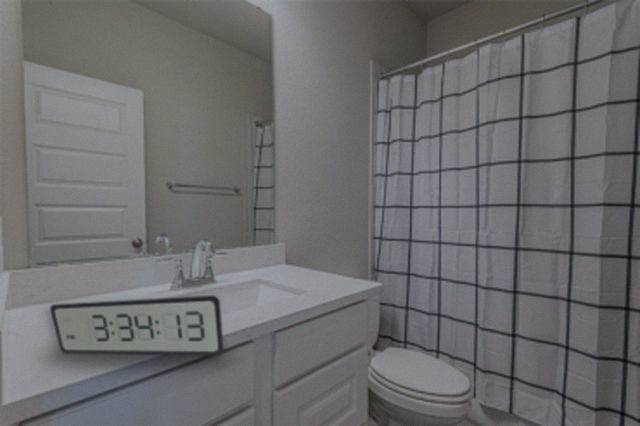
3:34:13
